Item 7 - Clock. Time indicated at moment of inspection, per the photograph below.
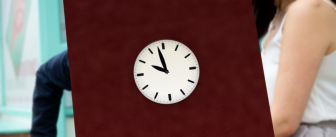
9:58
